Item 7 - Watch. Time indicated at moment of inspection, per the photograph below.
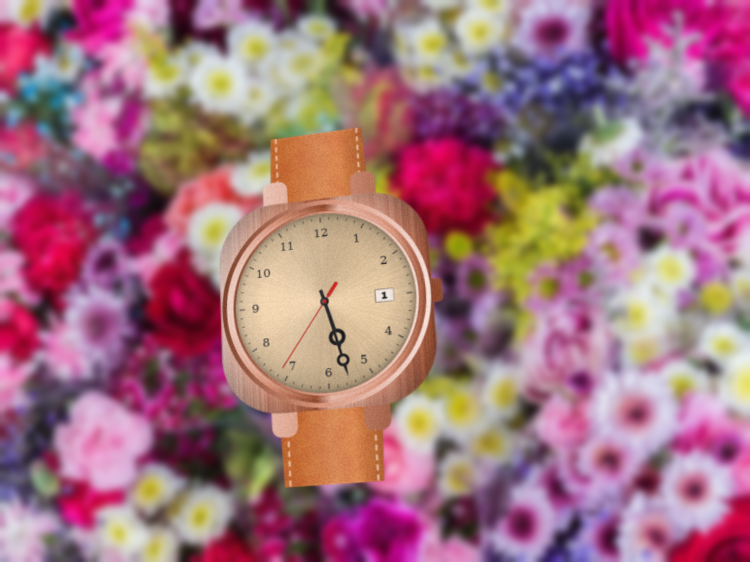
5:27:36
